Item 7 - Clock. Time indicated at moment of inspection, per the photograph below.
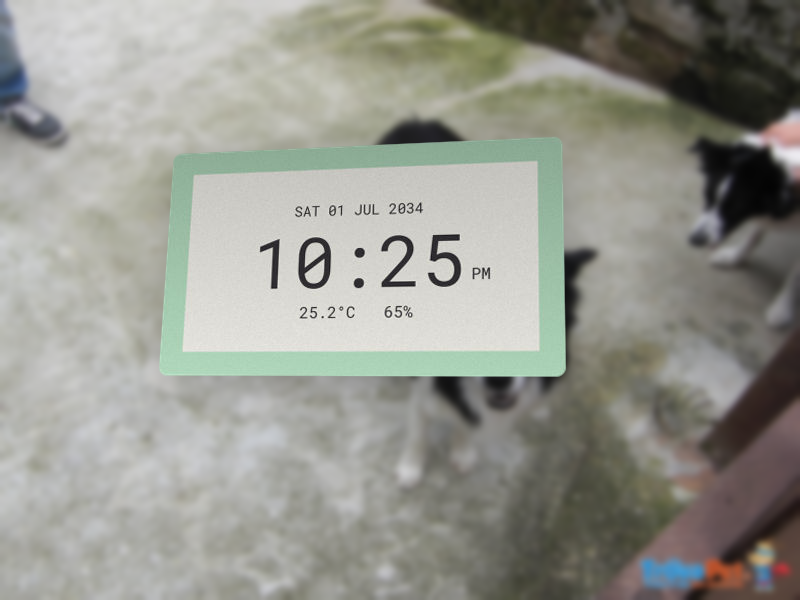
10:25
